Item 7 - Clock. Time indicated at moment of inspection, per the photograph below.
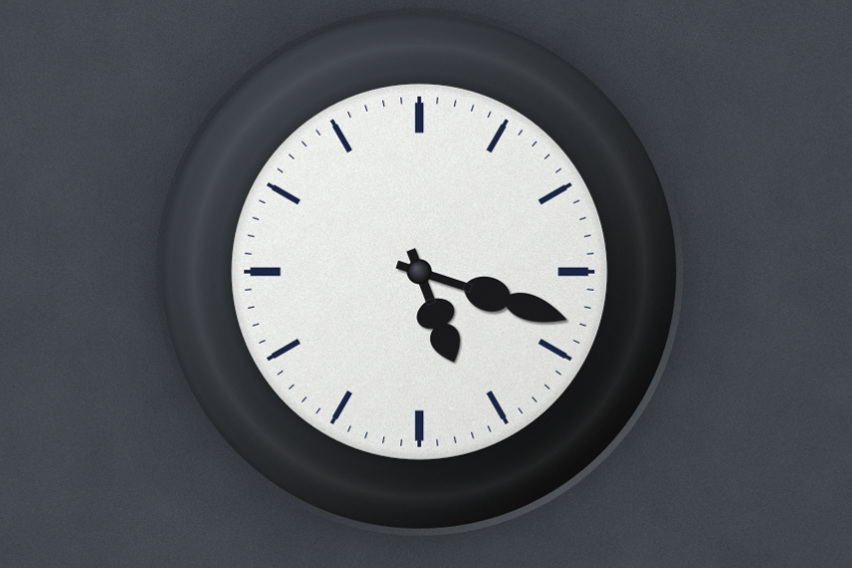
5:18
